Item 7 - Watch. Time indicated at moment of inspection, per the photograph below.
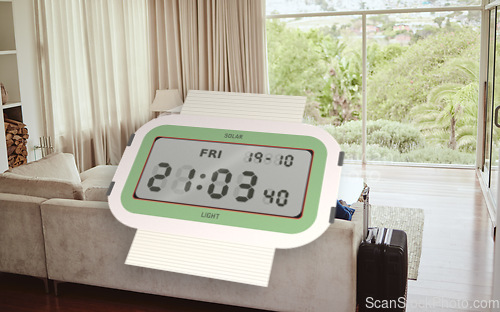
21:03:40
